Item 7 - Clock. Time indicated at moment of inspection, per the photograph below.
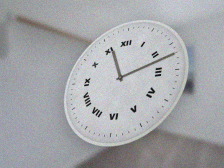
11:12
